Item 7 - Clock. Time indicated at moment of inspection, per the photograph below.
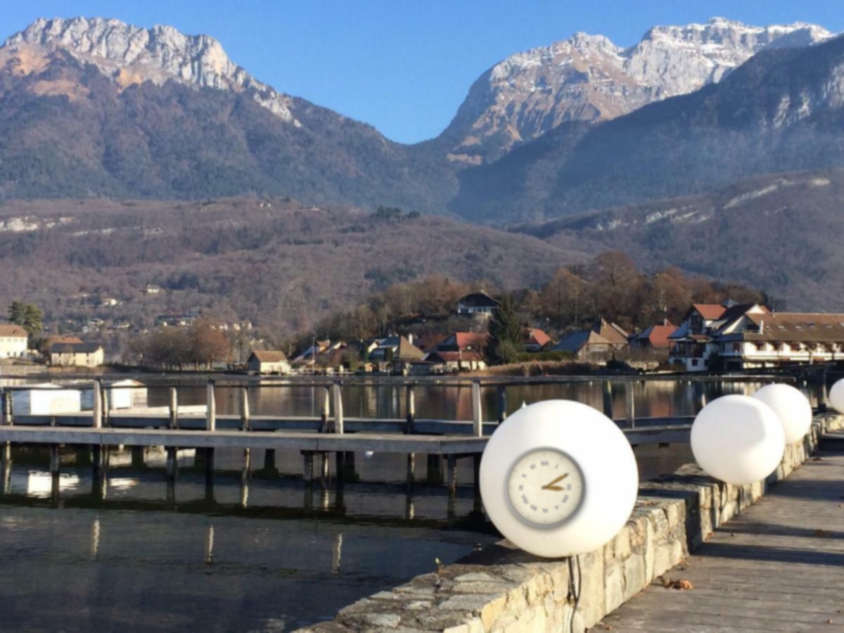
3:10
